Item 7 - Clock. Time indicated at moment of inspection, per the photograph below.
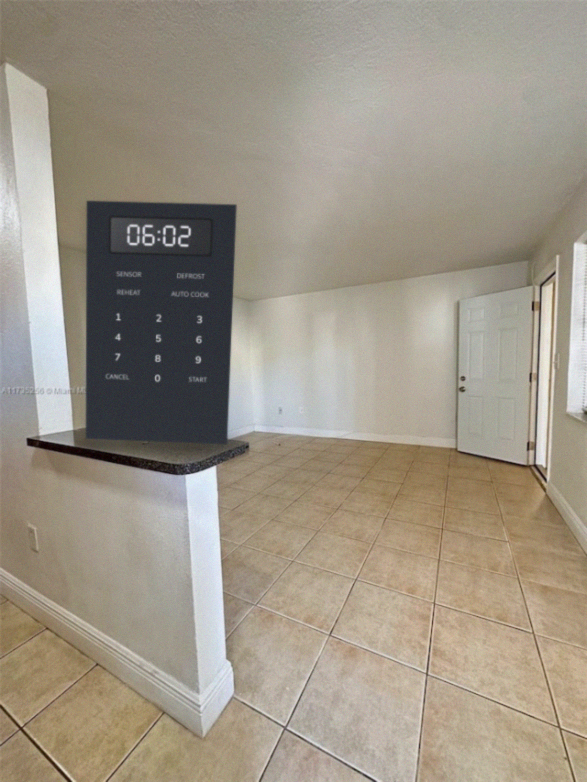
6:02
